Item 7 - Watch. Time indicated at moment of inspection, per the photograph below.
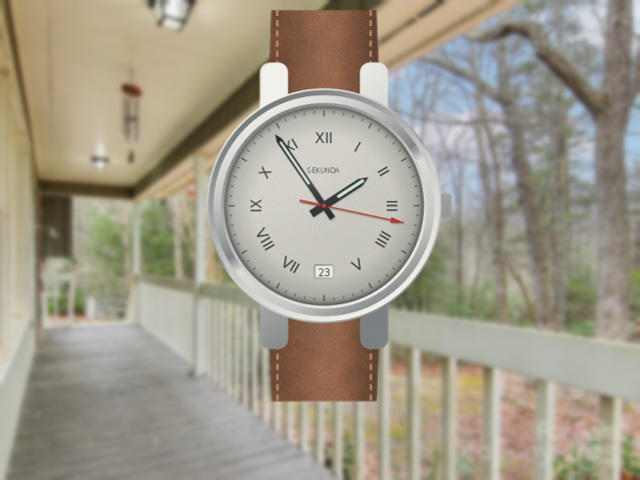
1:54:17
